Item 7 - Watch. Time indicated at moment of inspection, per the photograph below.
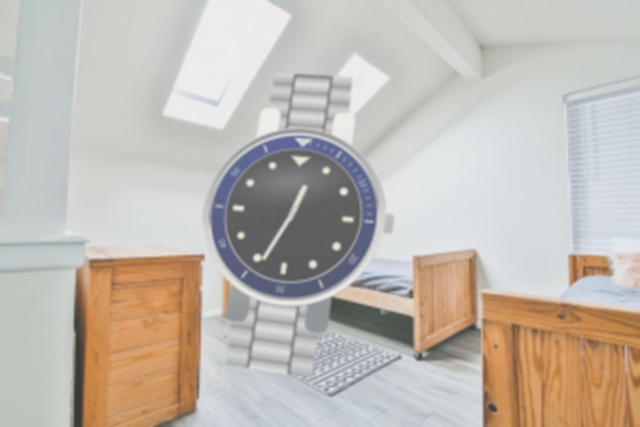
12:34
